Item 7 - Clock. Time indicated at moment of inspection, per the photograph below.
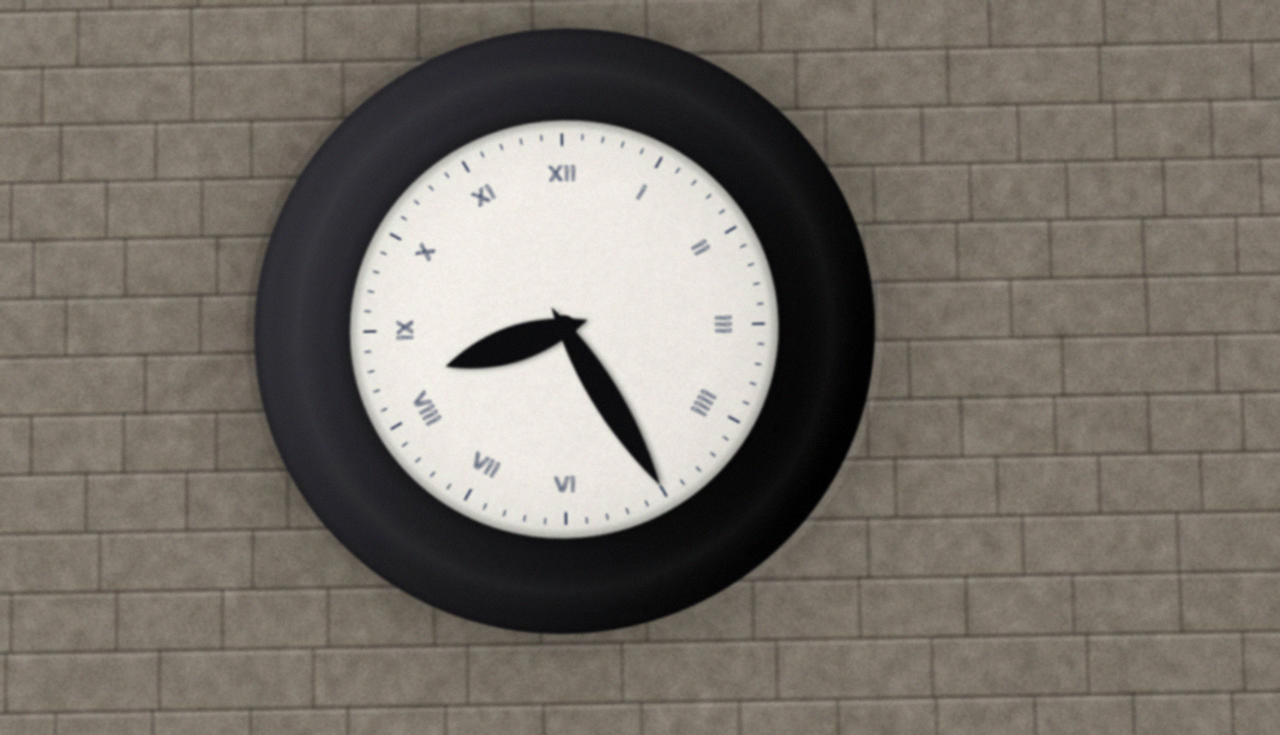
8:25
